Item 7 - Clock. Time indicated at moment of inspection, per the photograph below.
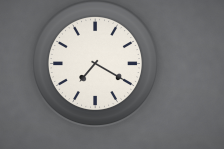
7:20
